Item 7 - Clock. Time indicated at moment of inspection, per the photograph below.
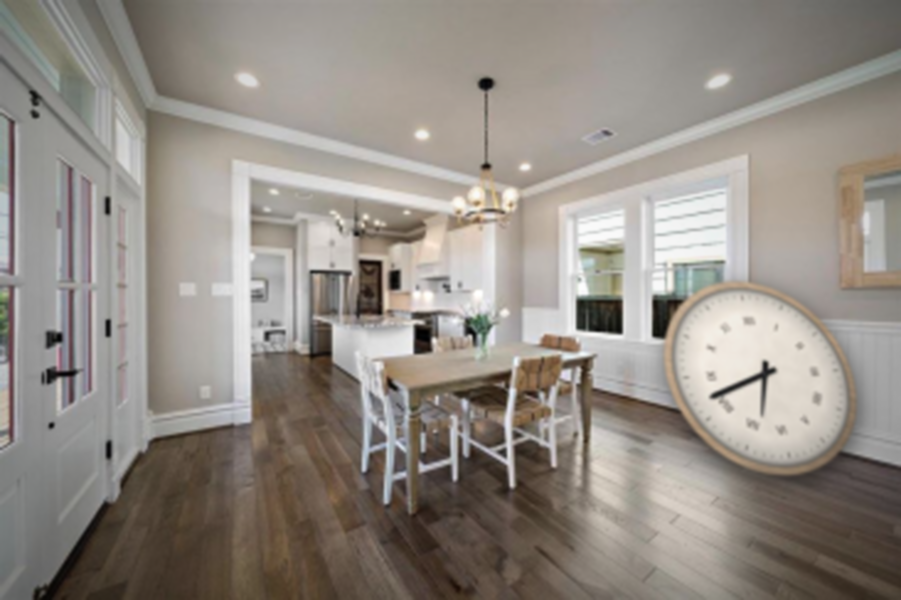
6:42
